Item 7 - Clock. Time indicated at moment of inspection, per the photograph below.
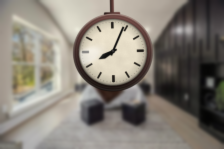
8:04
